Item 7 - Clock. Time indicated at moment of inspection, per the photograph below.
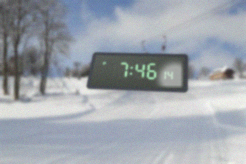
7:46
